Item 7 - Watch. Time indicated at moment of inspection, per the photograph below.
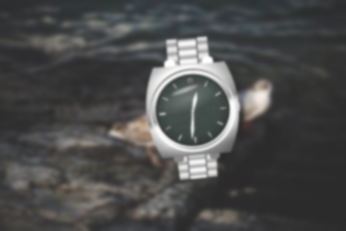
12:31
